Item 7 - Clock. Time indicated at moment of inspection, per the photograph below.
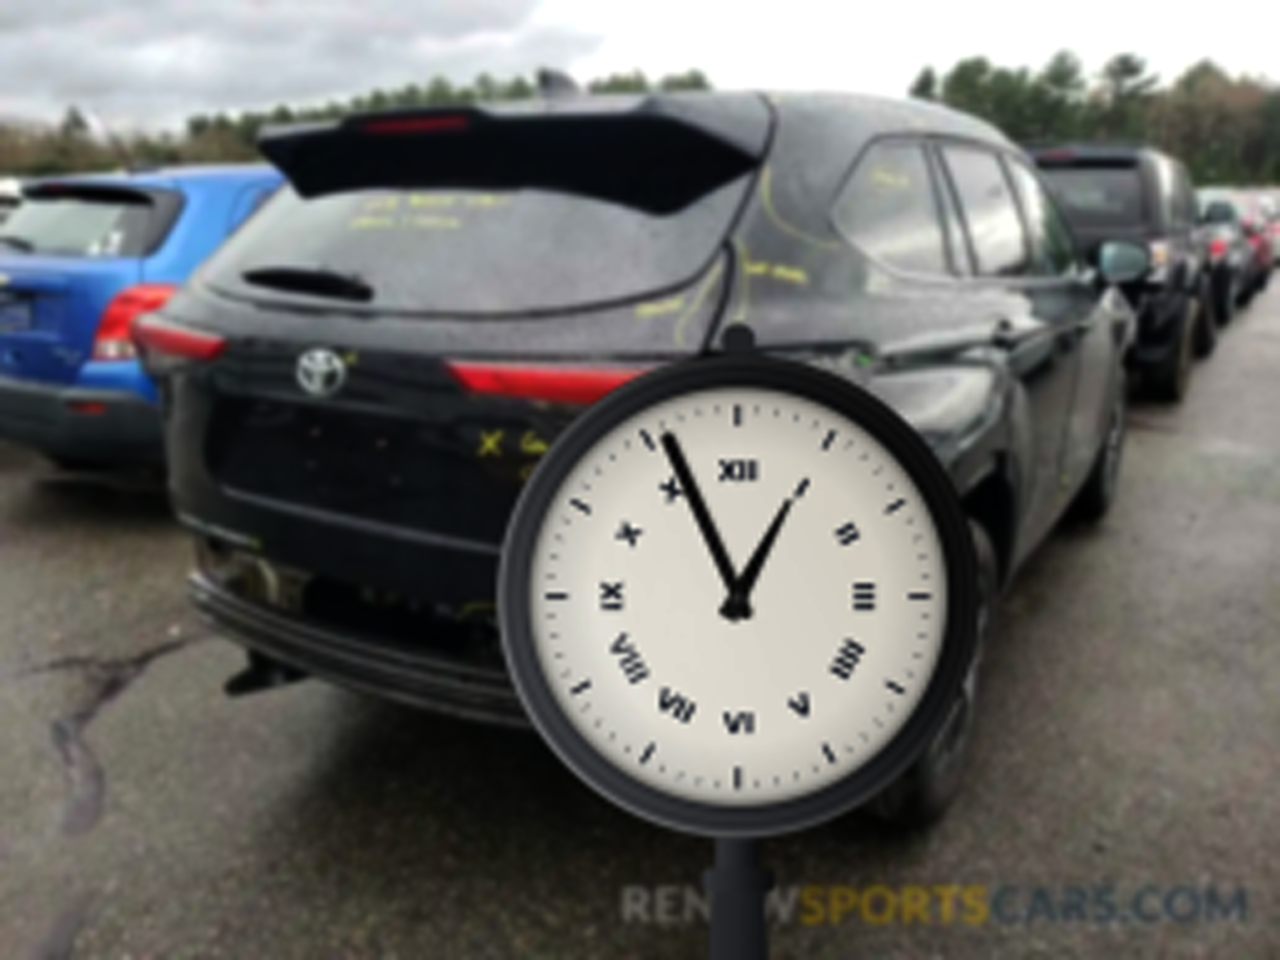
12:56
